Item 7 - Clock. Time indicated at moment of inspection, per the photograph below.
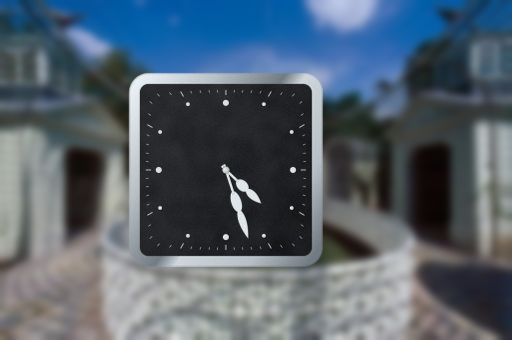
4:27
